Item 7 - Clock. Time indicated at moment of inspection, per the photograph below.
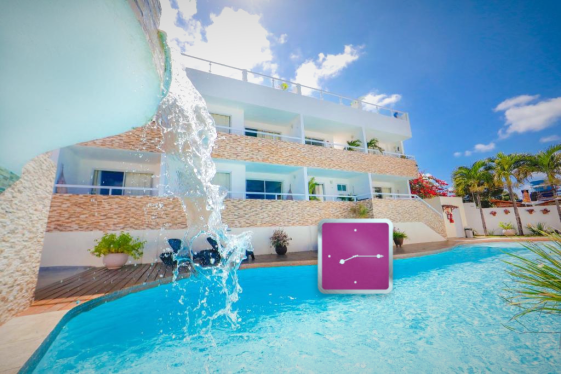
8:15
